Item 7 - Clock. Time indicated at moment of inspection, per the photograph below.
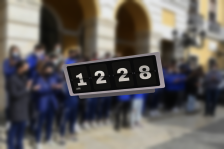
12:28
